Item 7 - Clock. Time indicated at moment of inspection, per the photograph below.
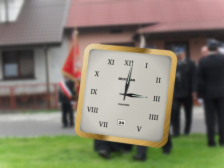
3:01
